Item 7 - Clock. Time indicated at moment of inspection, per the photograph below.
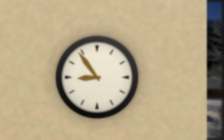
8:54
